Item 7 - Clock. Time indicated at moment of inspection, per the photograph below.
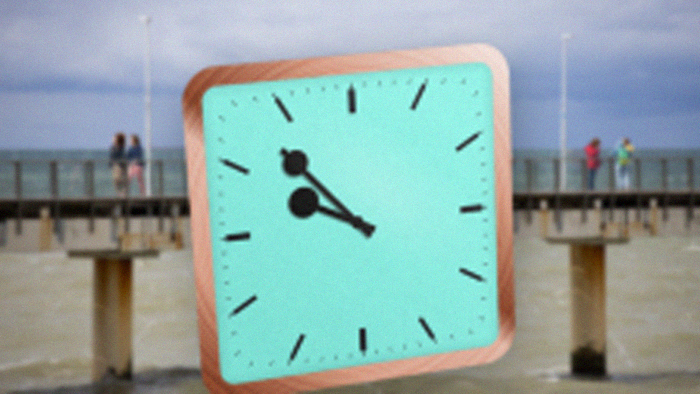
9:53
